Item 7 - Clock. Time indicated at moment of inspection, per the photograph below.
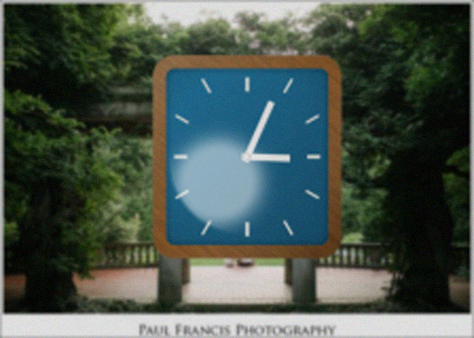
3:04
